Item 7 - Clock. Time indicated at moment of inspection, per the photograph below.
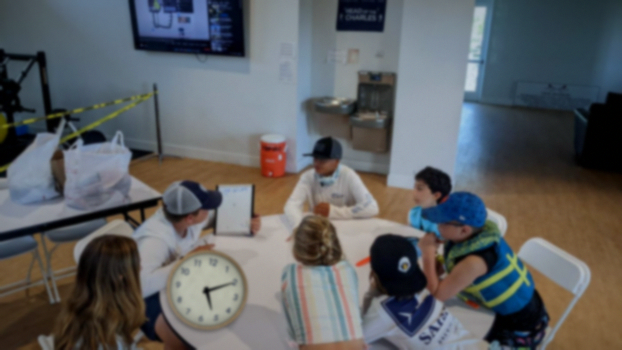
5:10
